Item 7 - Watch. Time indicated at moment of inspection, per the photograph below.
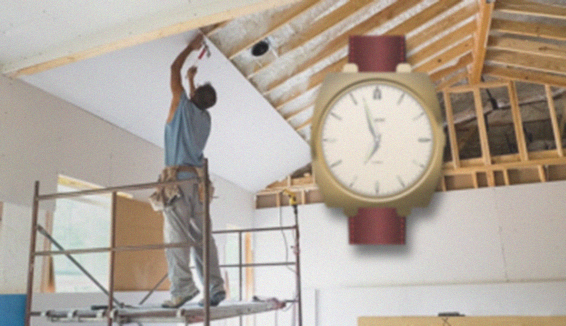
6:57
